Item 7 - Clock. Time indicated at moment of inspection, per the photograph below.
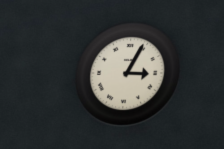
3:04
